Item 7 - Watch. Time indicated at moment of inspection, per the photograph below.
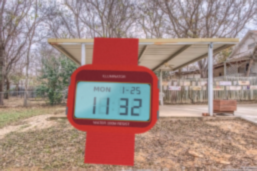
11:32
